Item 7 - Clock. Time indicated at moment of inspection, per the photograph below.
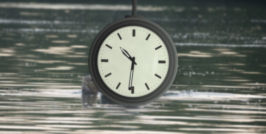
10:31
